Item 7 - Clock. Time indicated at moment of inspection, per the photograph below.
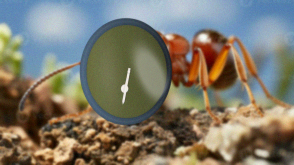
6:32
